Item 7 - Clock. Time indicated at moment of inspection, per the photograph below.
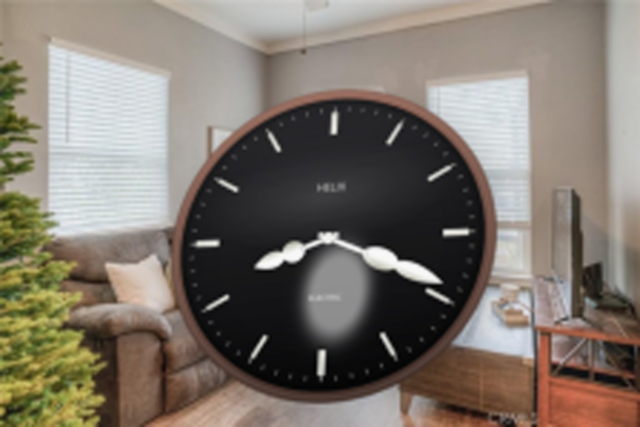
8:19
